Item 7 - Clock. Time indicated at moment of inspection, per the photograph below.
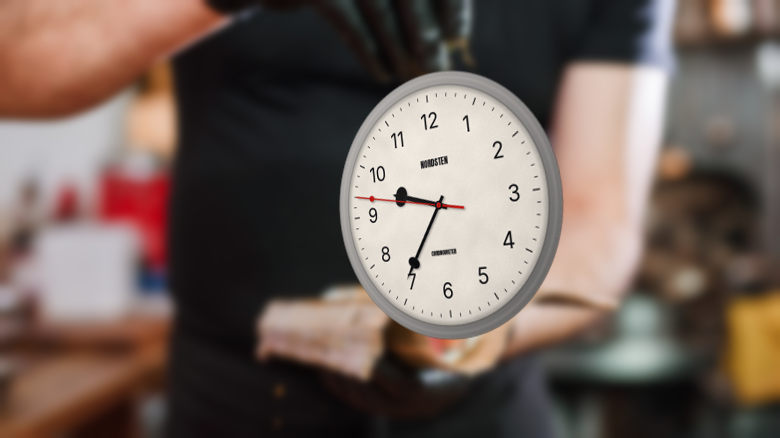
9:35:47
